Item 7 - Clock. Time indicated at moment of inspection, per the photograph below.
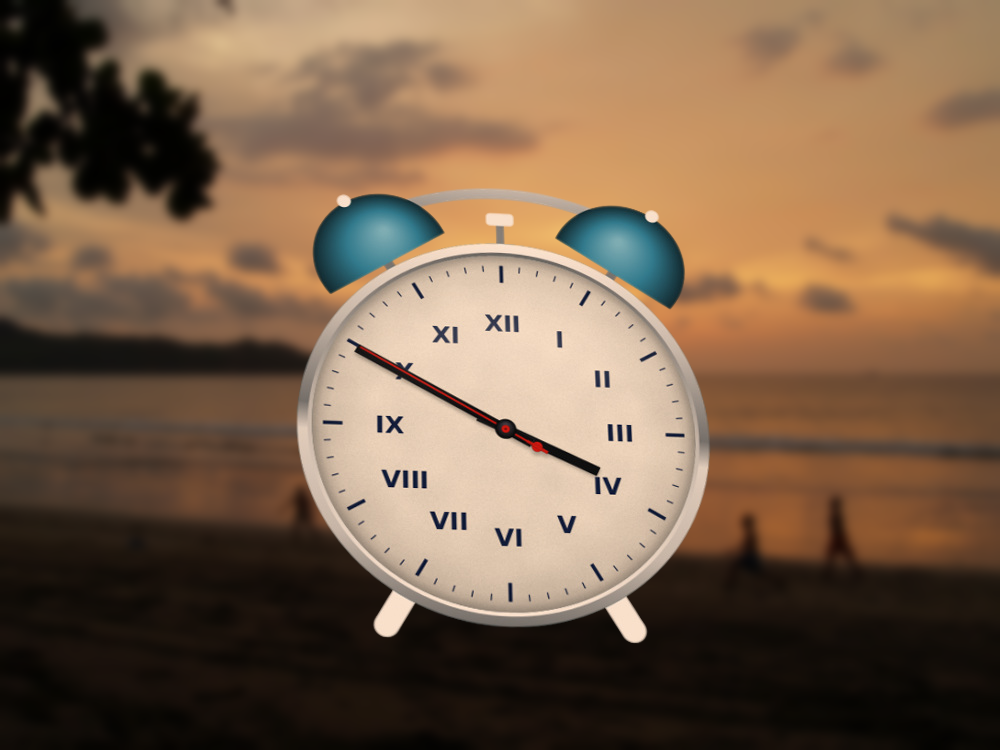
3:49:50
